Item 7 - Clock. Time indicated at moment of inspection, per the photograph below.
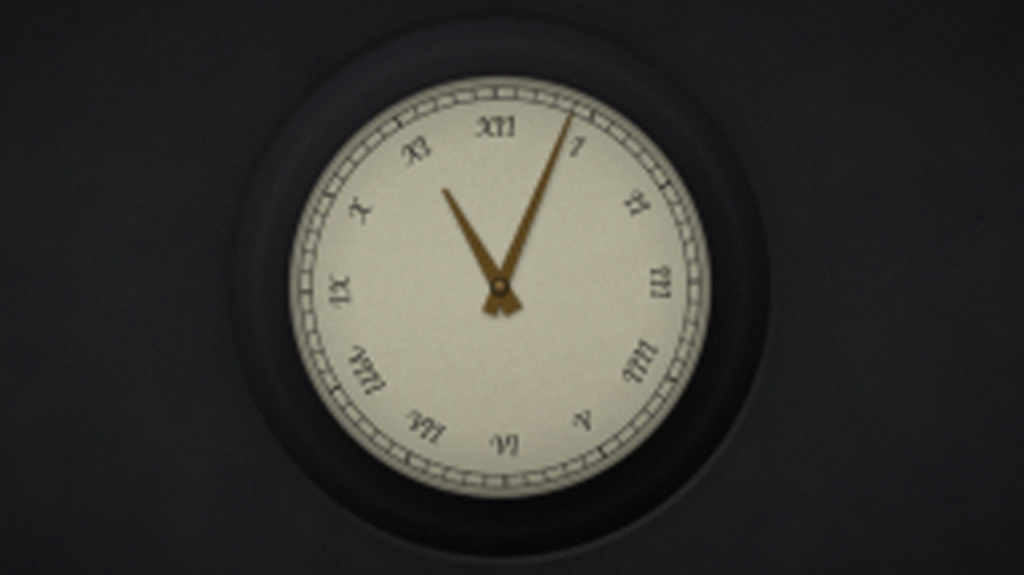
11:04
